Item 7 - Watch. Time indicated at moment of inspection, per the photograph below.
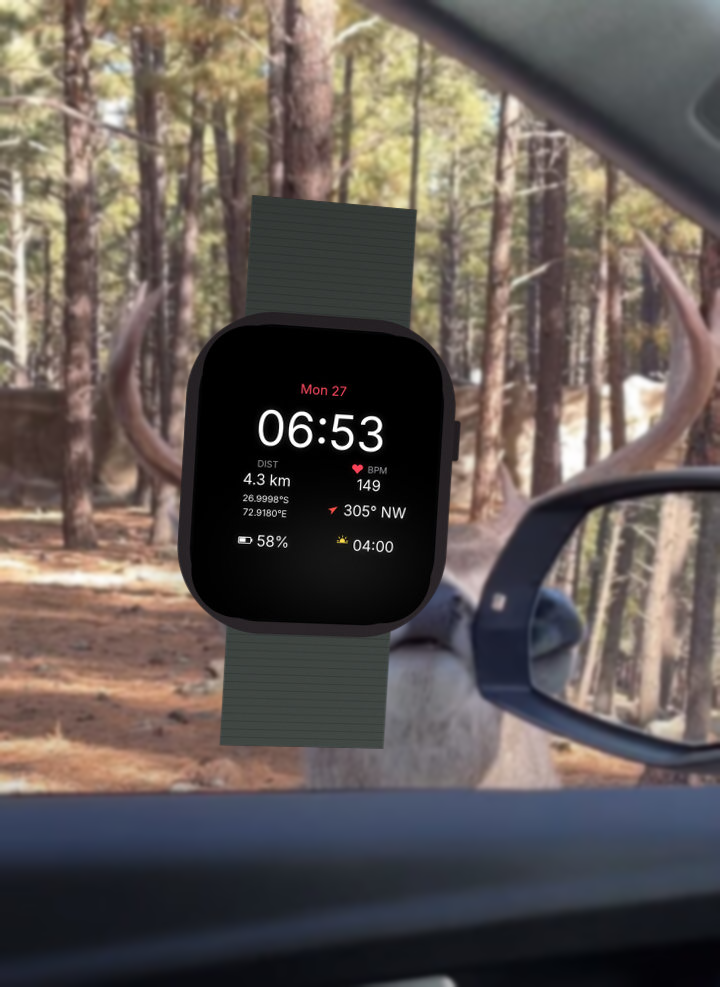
6:53
